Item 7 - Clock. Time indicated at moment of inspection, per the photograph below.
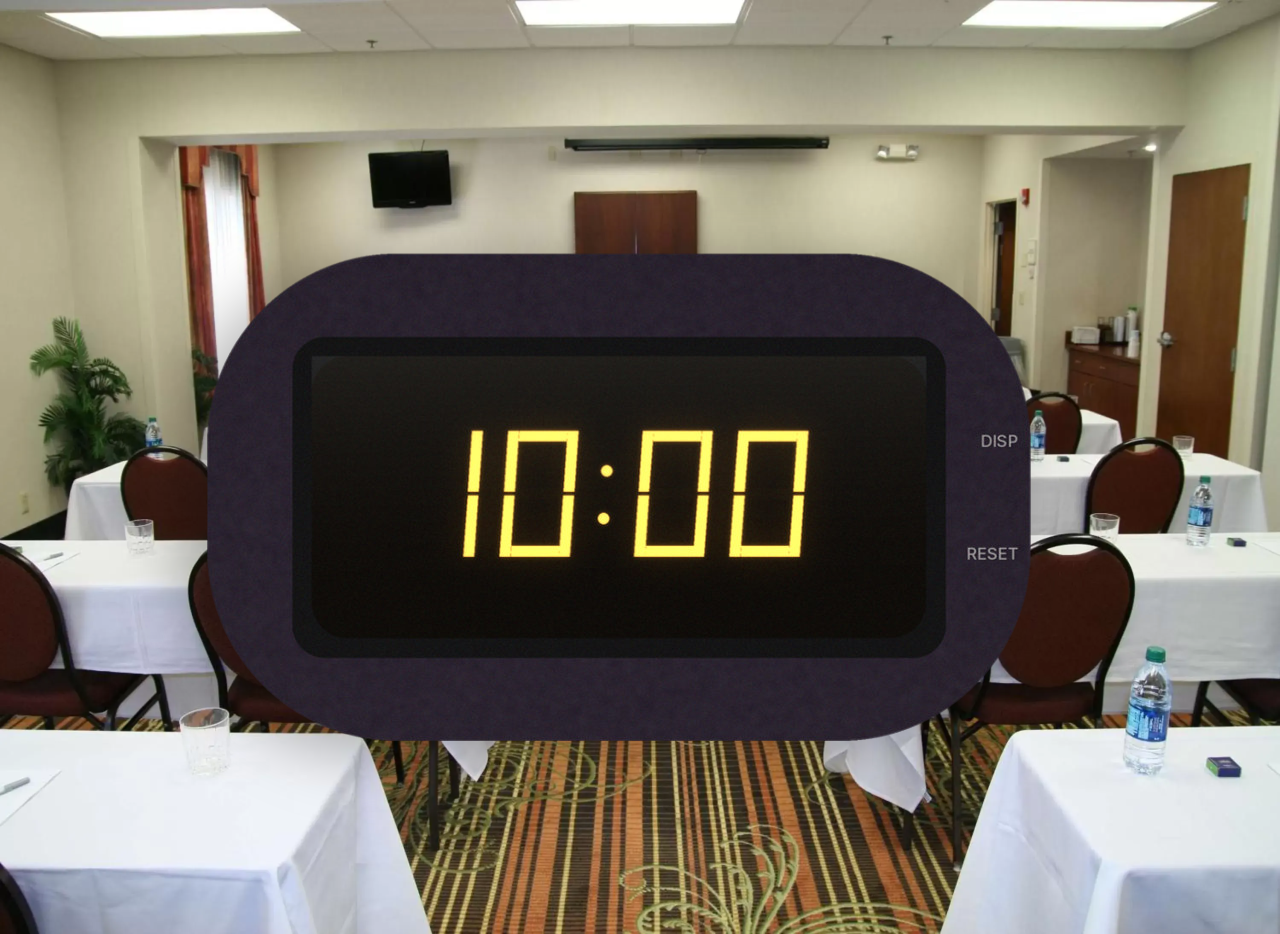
10:00
